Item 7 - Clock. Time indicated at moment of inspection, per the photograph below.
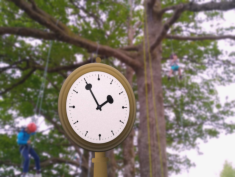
1:55
